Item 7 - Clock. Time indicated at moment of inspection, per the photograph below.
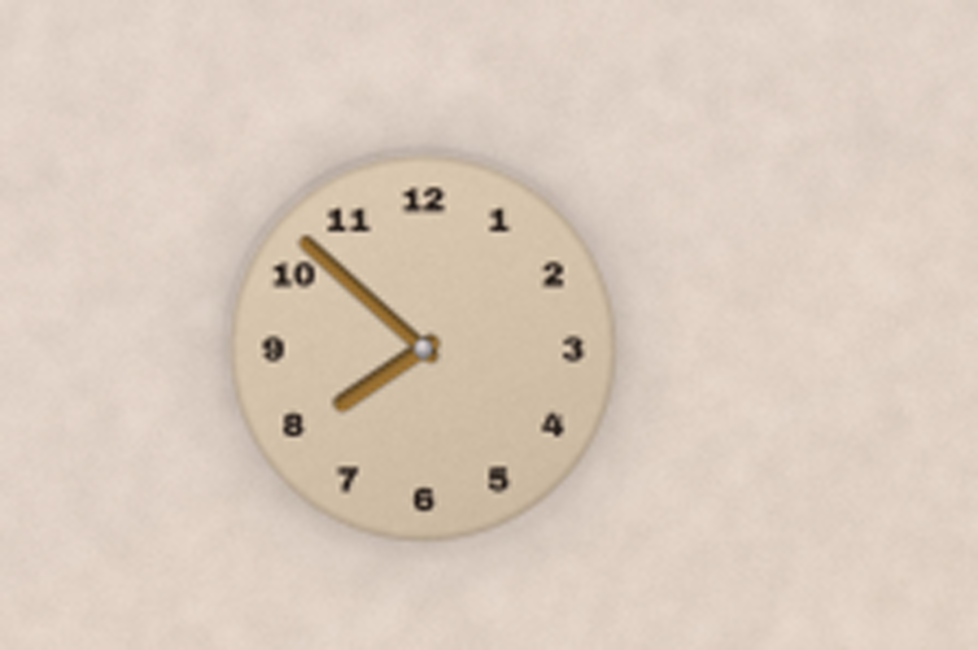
7:52
